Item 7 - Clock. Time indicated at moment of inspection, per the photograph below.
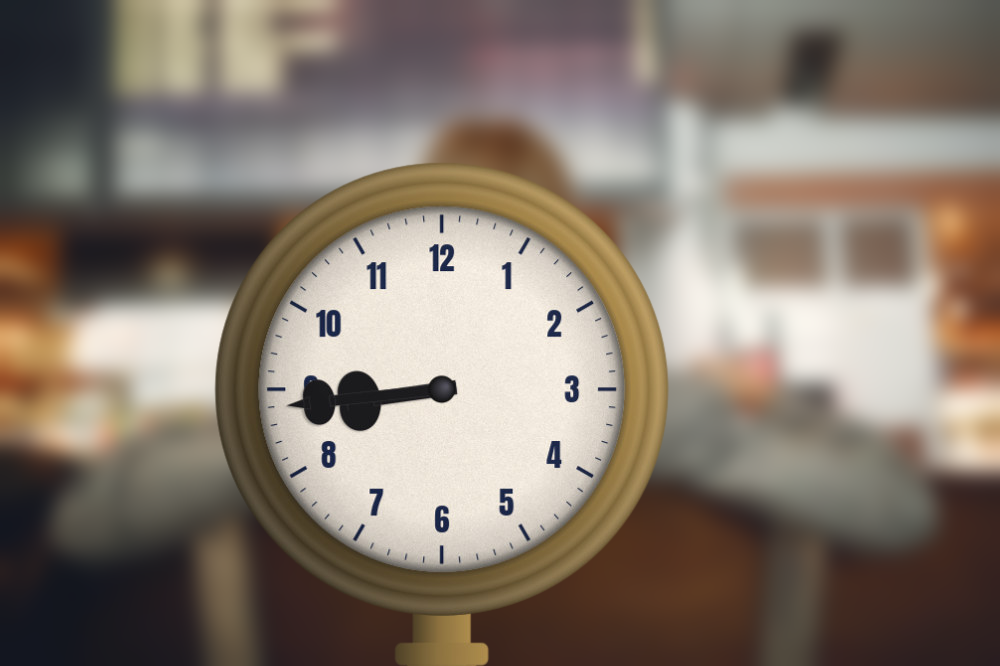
8:44
